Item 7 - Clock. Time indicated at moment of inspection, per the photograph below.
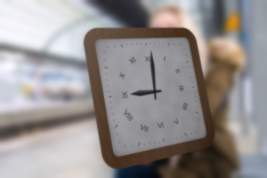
9:01
